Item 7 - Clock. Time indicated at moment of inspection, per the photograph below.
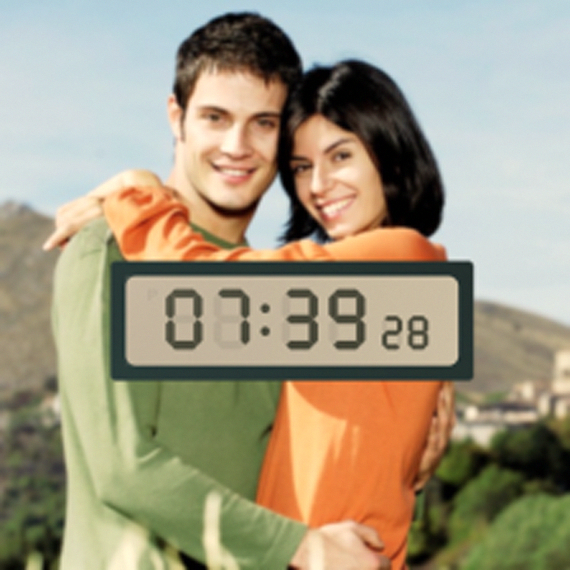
7:39:28
